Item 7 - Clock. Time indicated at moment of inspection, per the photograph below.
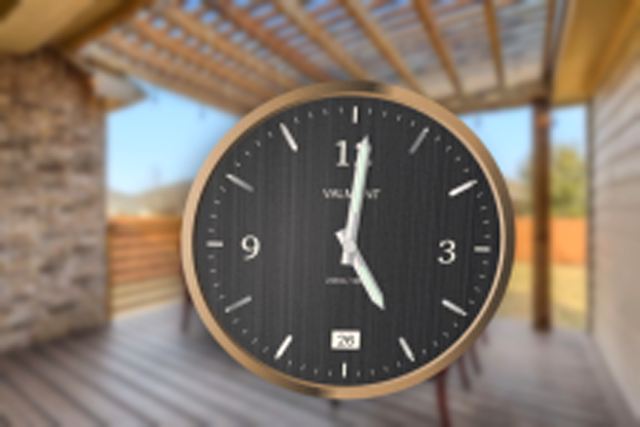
5:01
